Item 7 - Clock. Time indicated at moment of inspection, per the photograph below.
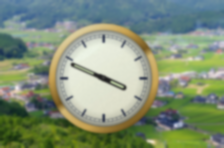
3:49
